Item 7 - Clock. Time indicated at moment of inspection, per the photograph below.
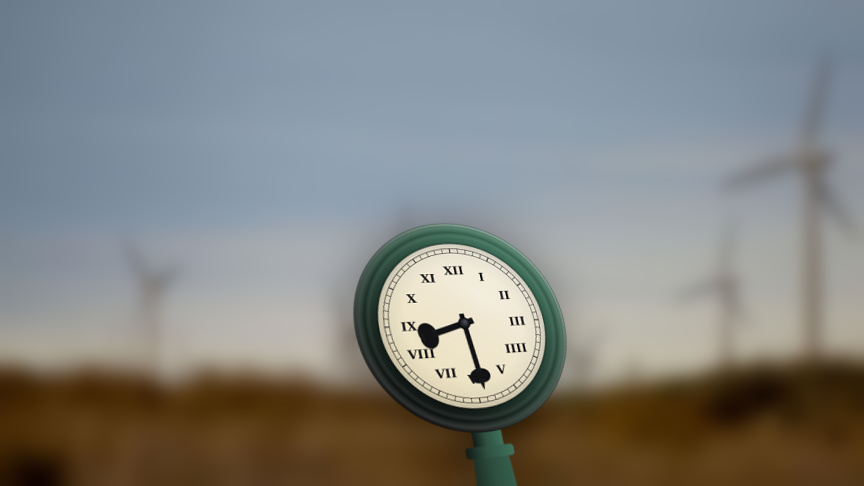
8:29
